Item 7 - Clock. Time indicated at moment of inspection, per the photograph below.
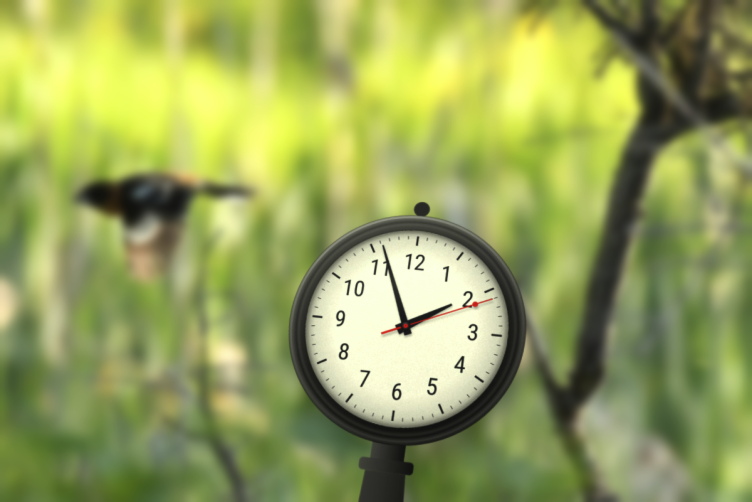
1:56:11
